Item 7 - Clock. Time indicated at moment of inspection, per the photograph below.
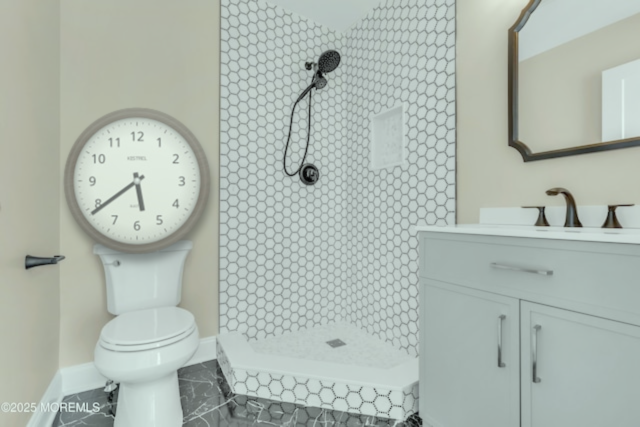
5:39
